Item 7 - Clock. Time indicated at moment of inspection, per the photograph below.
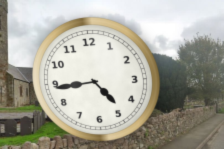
4:44
